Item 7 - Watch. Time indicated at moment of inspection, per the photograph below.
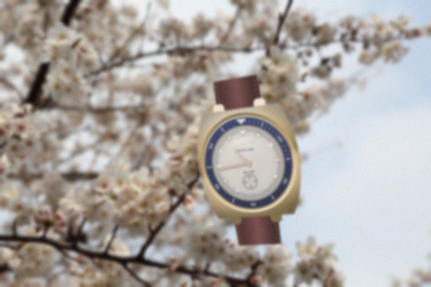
10:44
